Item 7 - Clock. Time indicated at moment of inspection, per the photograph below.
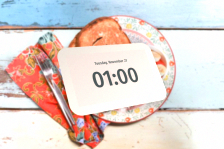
1:00
